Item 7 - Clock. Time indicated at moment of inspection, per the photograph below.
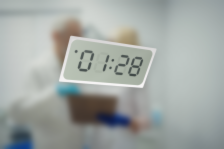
1:28
